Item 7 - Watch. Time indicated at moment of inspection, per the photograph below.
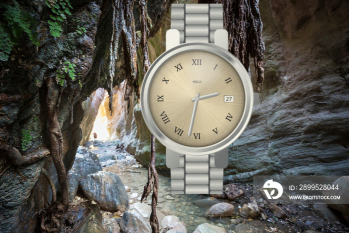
2:32
